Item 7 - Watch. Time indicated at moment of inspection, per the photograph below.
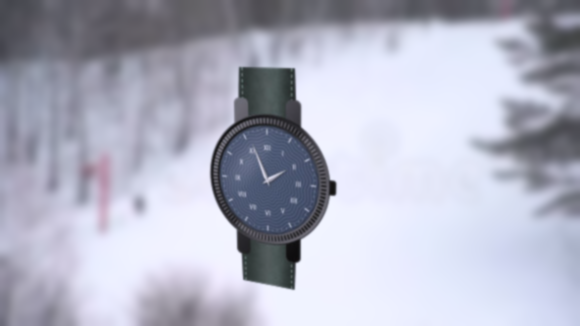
1:56
